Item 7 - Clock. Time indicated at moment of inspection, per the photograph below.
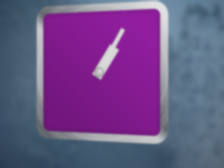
1:05
